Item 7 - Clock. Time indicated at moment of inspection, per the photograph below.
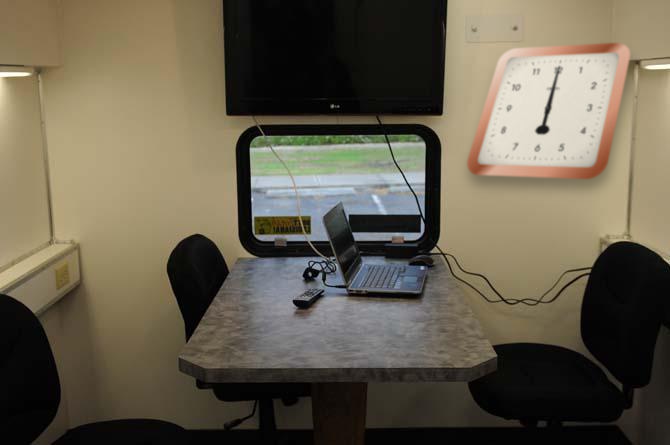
6:00
